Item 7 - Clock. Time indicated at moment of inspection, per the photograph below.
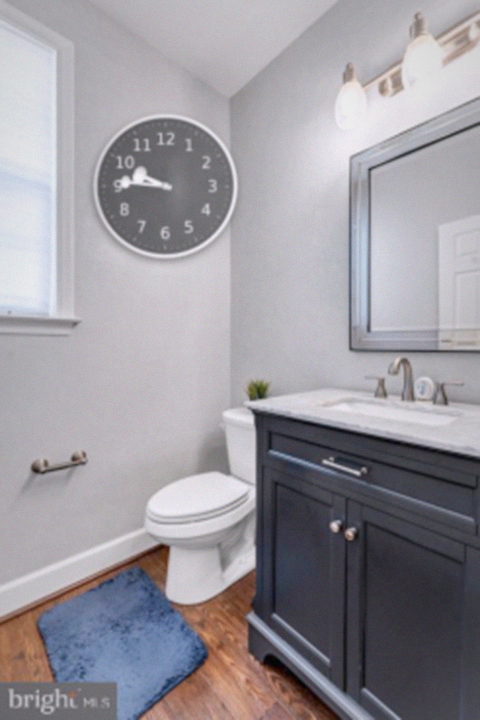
9:46
